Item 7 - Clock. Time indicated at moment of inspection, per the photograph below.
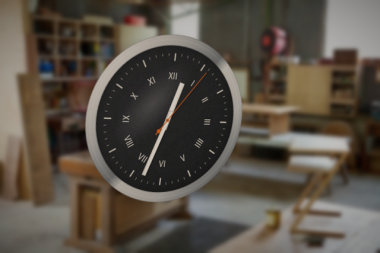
12:33:06
